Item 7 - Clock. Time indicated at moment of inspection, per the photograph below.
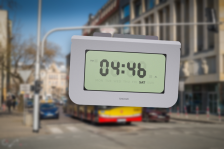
4:46
